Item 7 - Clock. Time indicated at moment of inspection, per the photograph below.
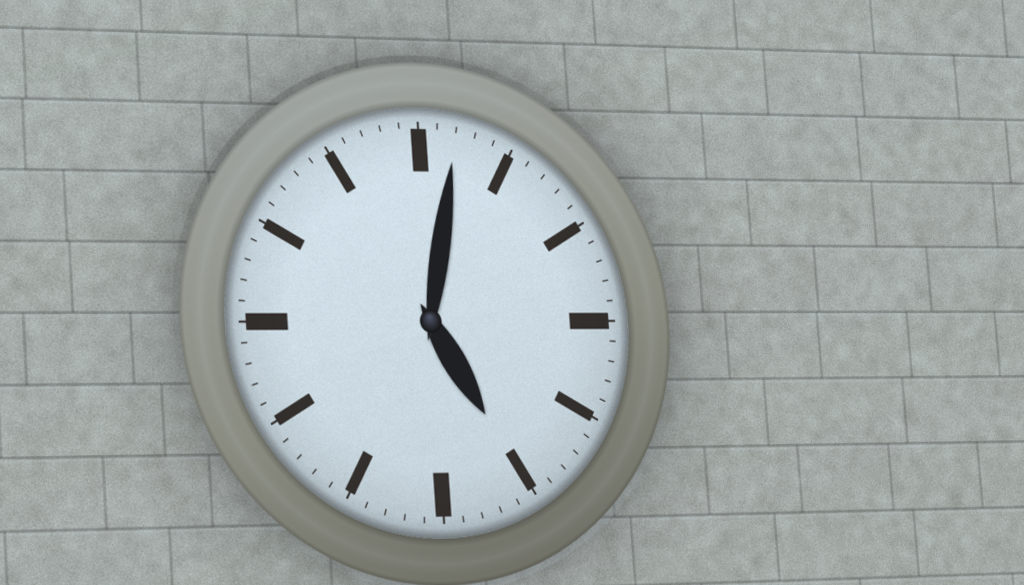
5:02
